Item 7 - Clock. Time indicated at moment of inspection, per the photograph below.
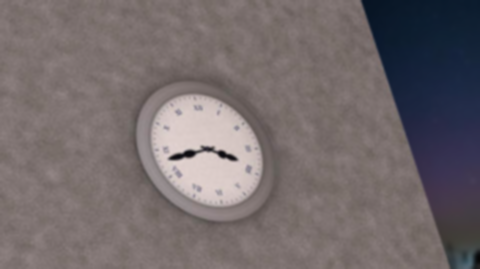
3:43
